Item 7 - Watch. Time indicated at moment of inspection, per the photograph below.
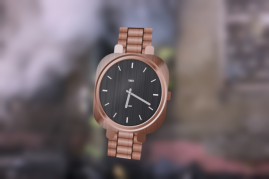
6:19
